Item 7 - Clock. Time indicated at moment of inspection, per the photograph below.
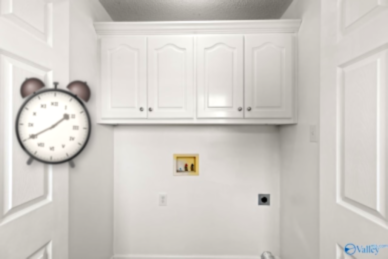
1:40
